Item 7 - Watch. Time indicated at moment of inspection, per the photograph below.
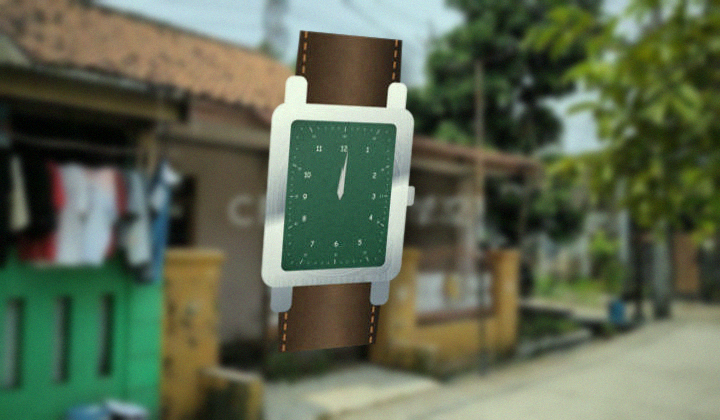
12:01
